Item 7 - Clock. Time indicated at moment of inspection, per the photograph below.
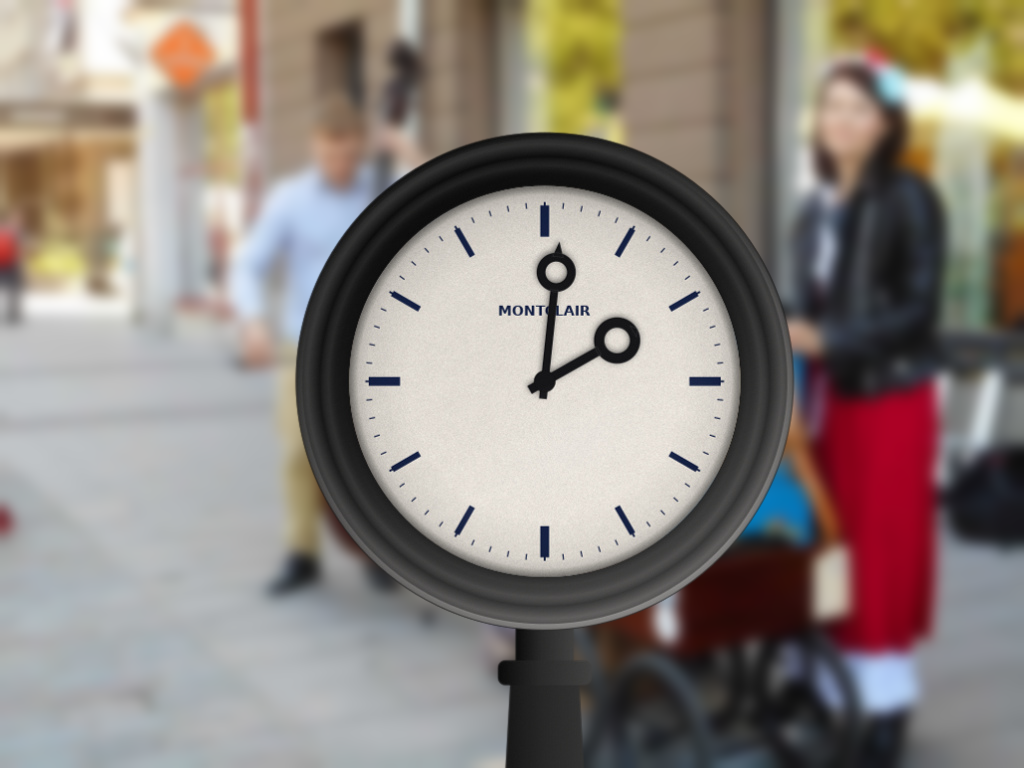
2:01
